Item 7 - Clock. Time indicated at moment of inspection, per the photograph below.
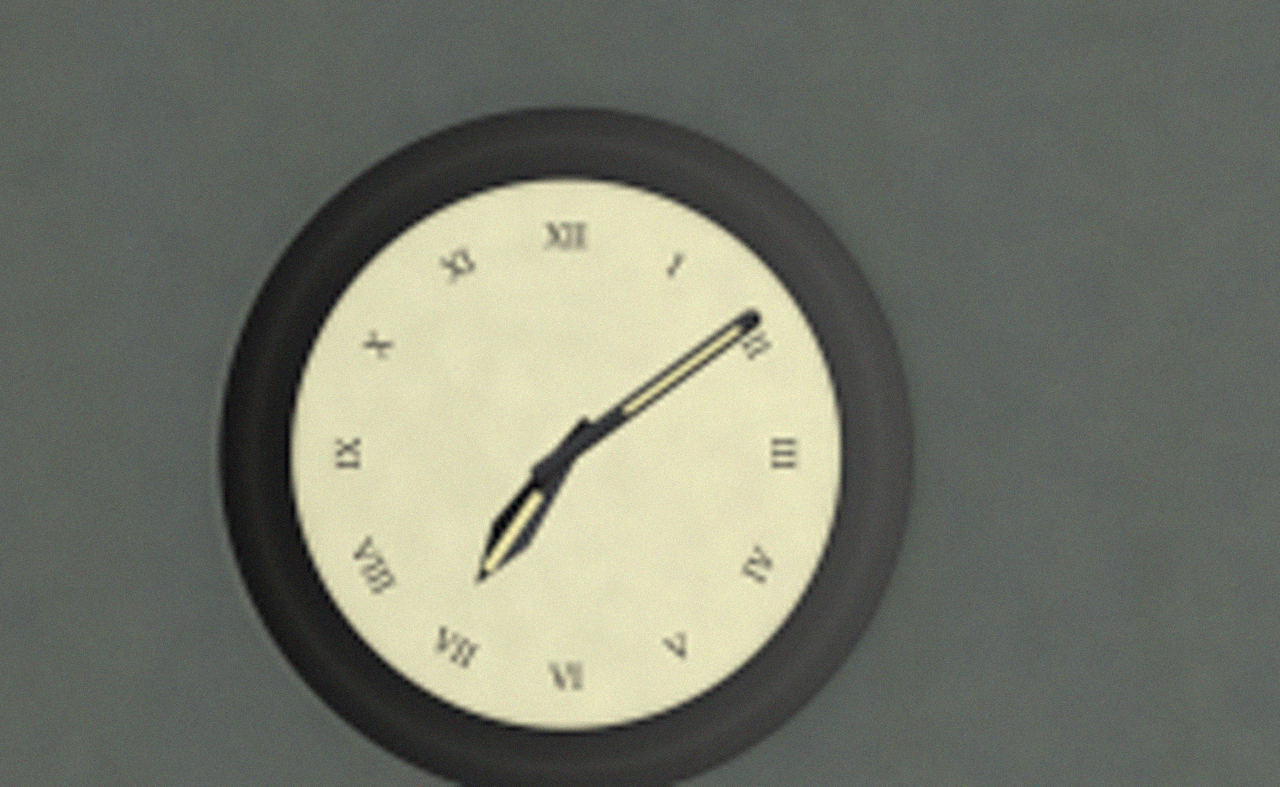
7:09
